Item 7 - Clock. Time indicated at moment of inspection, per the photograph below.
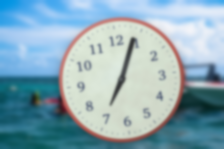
7:04
